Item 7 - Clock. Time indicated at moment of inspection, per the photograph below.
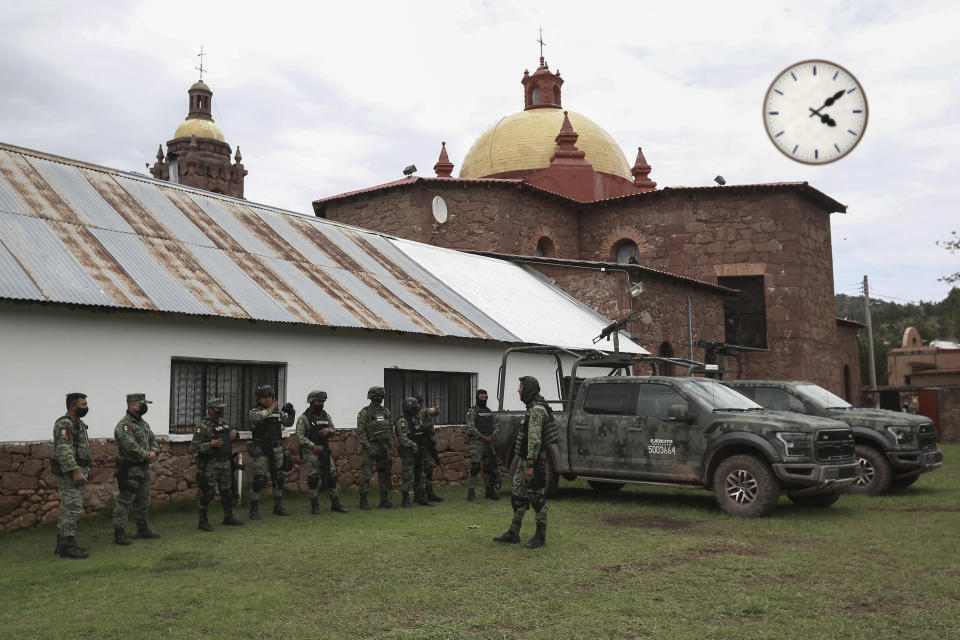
4:09
